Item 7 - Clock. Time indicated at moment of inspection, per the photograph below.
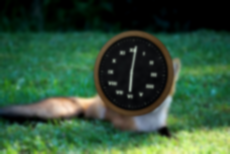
6:01
